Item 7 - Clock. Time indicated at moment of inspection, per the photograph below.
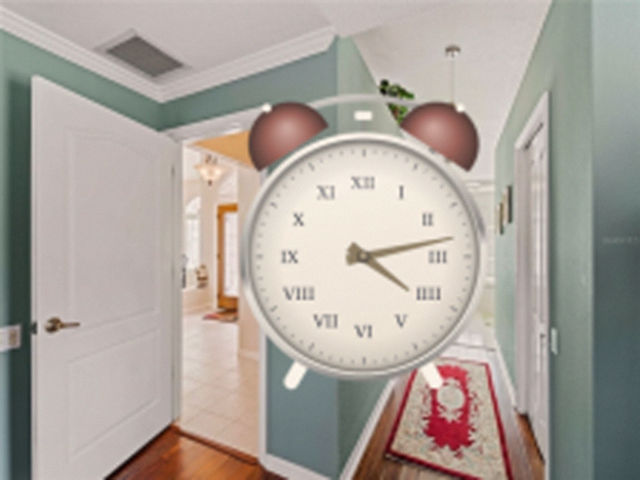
4:13
